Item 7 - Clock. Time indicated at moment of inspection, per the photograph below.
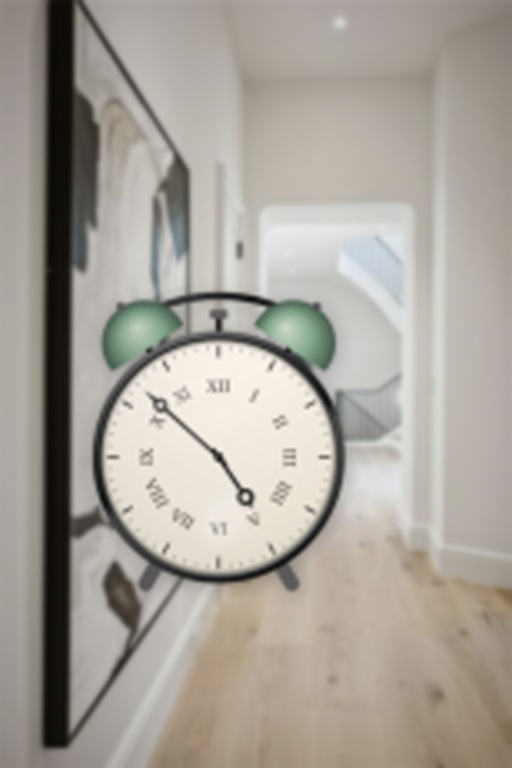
4:52
